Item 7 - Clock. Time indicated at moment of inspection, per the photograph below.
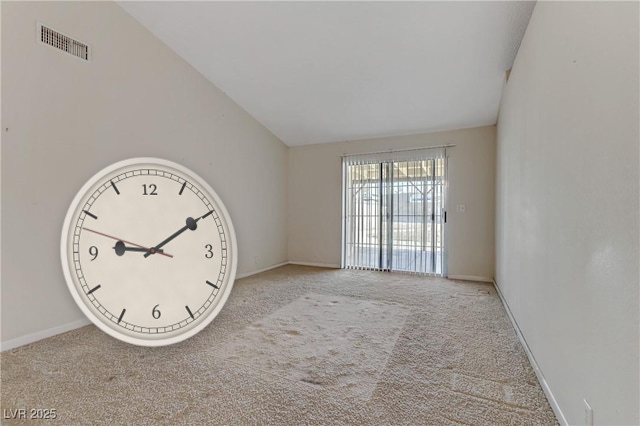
9:09:48
